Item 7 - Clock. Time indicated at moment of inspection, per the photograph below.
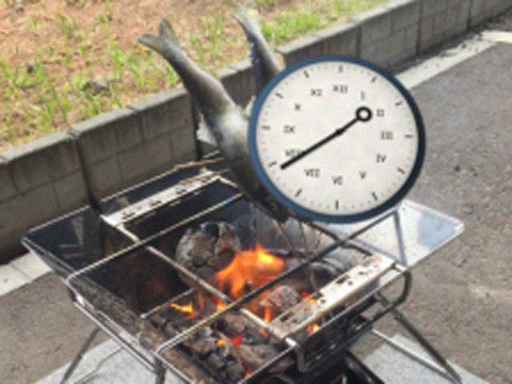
1:39
